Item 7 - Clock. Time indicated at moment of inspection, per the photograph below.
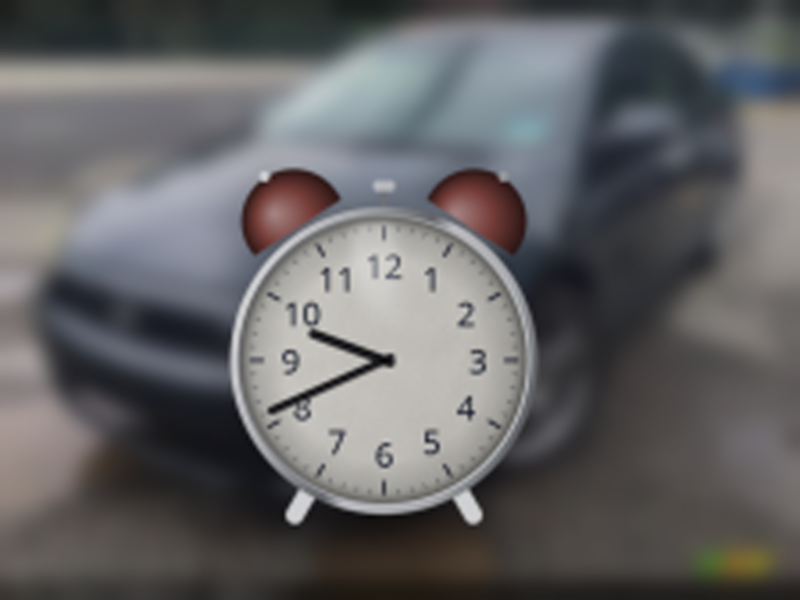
9:41
